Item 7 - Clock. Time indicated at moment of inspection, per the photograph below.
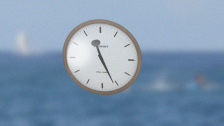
11:26
